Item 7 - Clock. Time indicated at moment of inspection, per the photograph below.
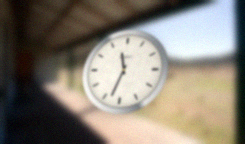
11:33
